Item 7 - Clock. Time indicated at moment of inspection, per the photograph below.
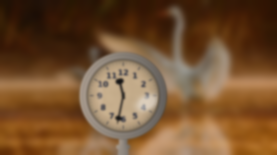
11:32
